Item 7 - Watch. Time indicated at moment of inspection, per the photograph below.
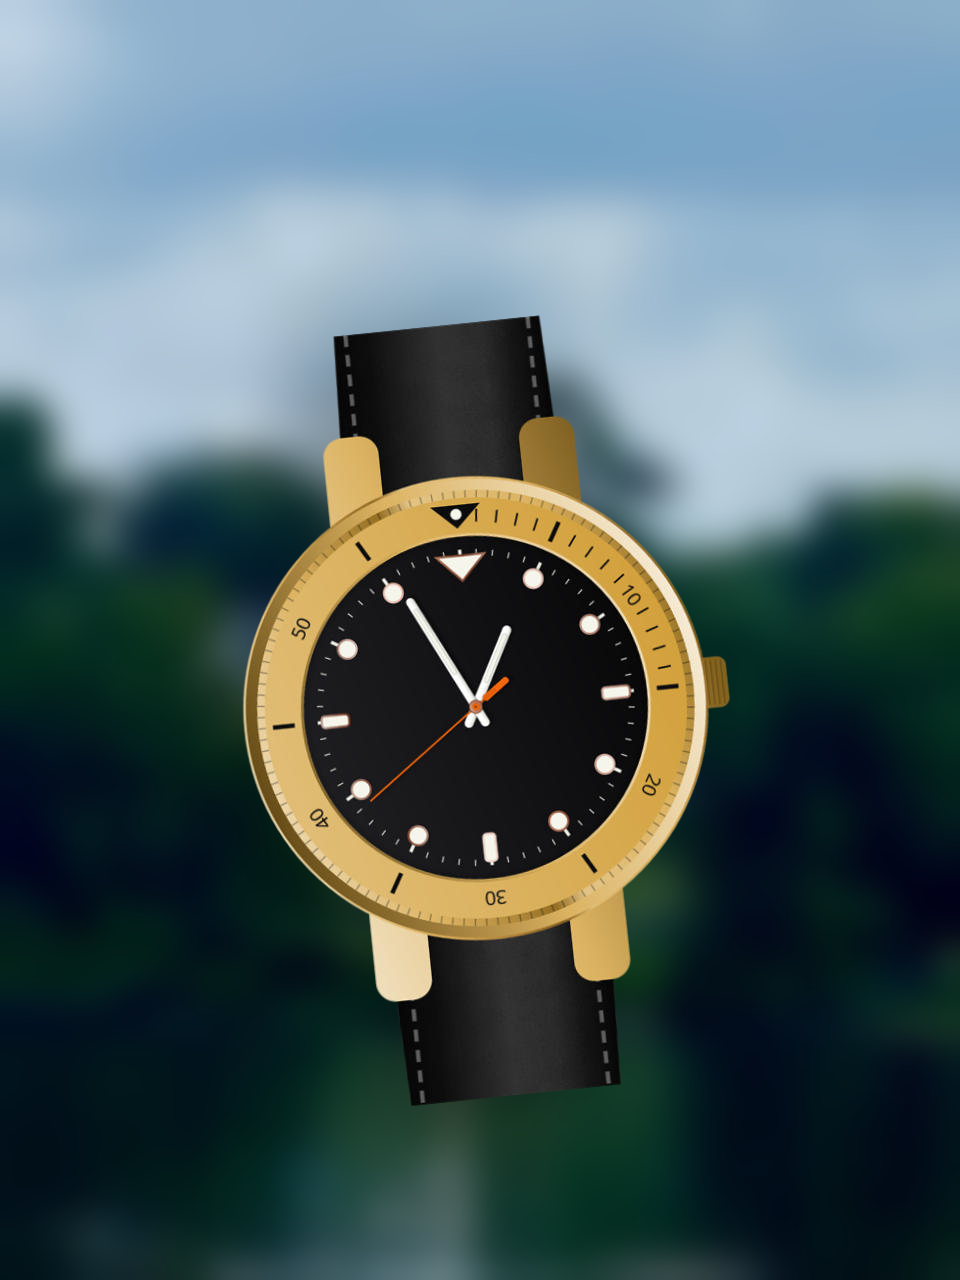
12:55:39
